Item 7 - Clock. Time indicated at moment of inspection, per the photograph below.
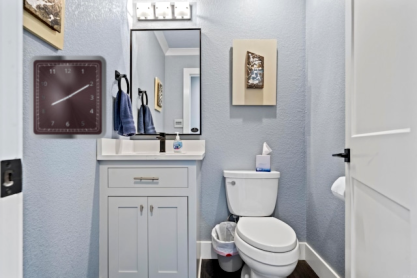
8:10
